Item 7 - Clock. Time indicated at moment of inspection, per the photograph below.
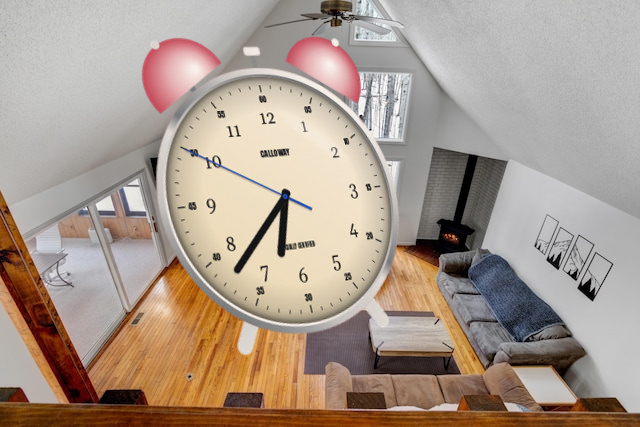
6:37:50
